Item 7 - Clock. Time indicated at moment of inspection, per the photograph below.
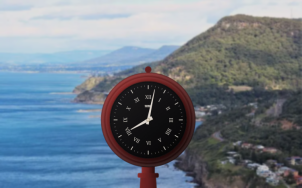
8:02
